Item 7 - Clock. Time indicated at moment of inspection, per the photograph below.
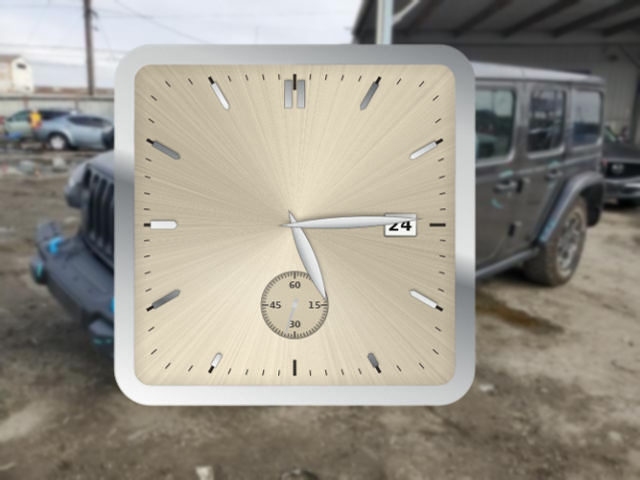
5:14:33
